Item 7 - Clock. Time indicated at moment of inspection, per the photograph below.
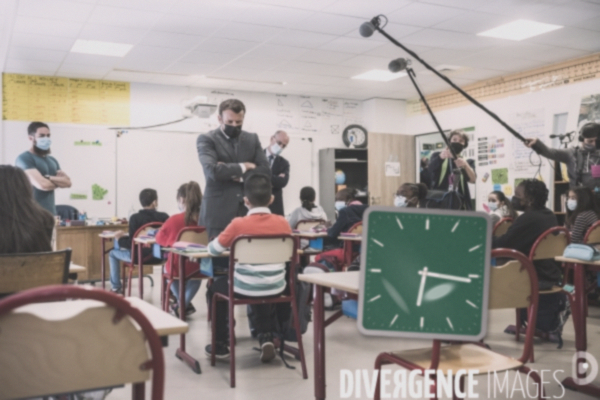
6:16
